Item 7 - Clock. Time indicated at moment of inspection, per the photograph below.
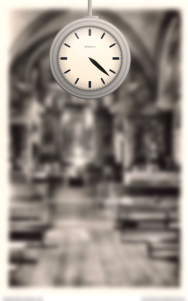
4:22
